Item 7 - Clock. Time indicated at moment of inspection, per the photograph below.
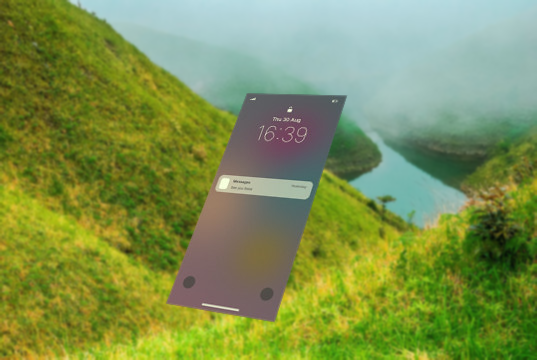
16:39
